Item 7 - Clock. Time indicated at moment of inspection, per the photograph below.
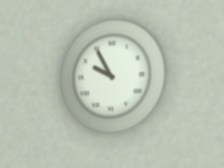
9:55
